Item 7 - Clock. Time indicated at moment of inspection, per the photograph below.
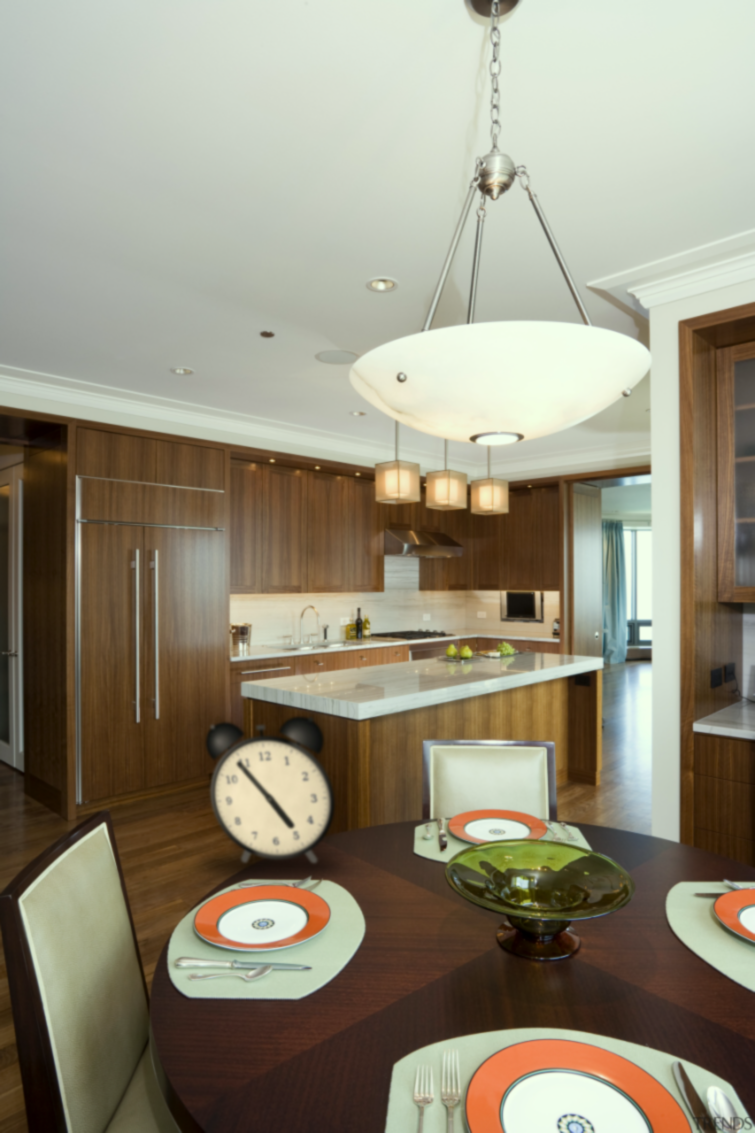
4:54
